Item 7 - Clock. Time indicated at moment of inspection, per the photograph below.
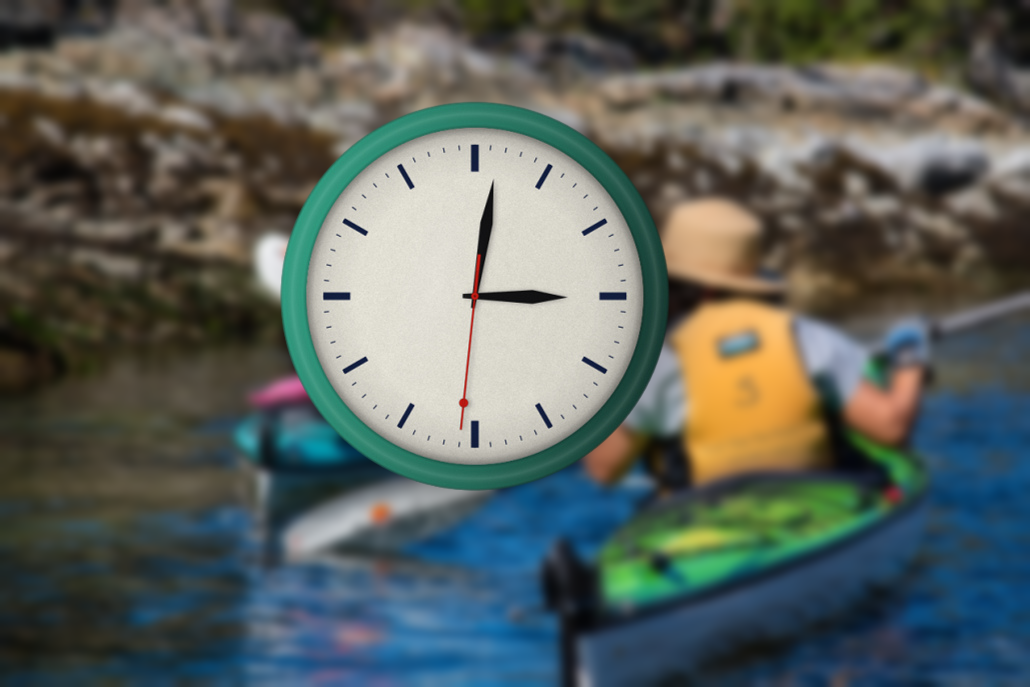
3:01:31
